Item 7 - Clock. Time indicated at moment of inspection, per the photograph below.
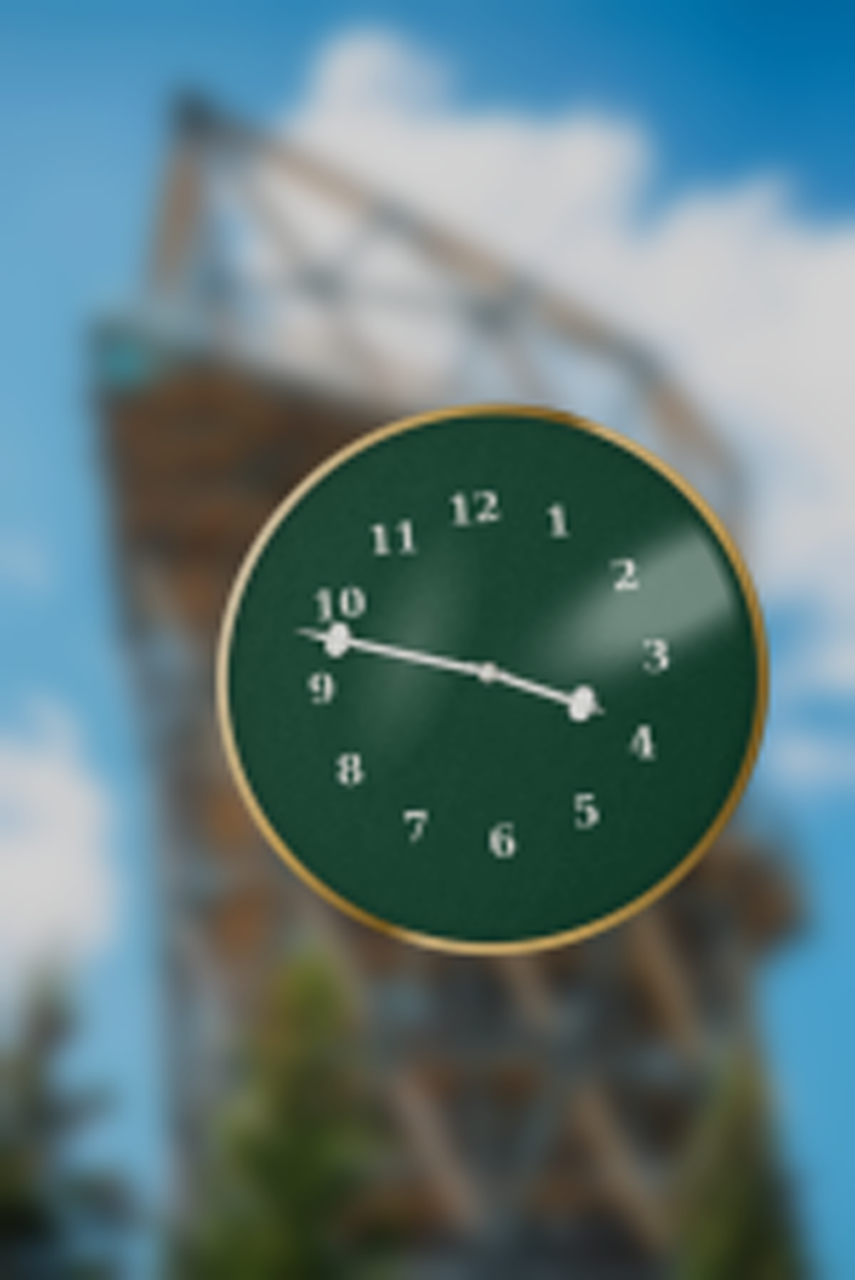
3:48
